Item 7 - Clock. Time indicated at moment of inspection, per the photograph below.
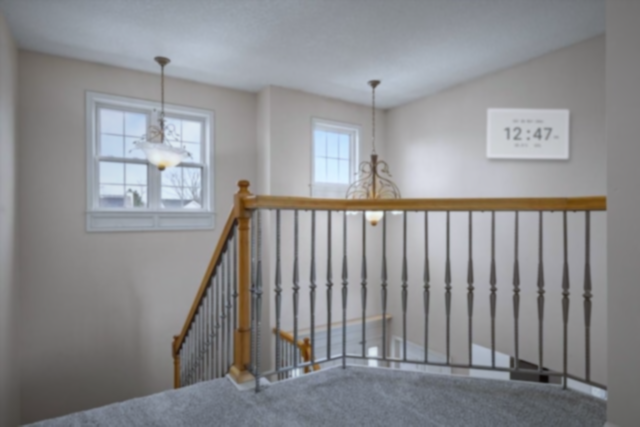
12:47
